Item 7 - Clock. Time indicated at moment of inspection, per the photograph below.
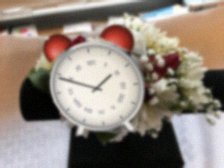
1:49
